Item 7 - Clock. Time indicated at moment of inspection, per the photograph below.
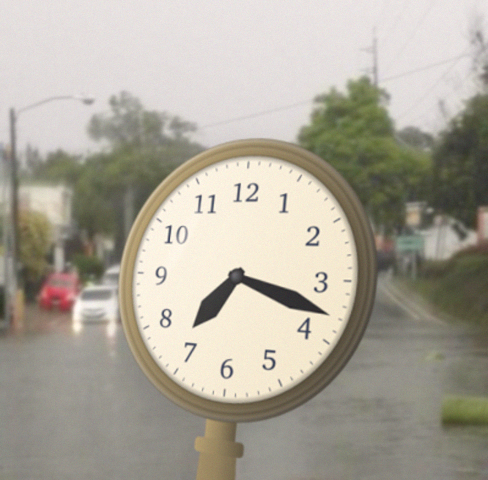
7:18
